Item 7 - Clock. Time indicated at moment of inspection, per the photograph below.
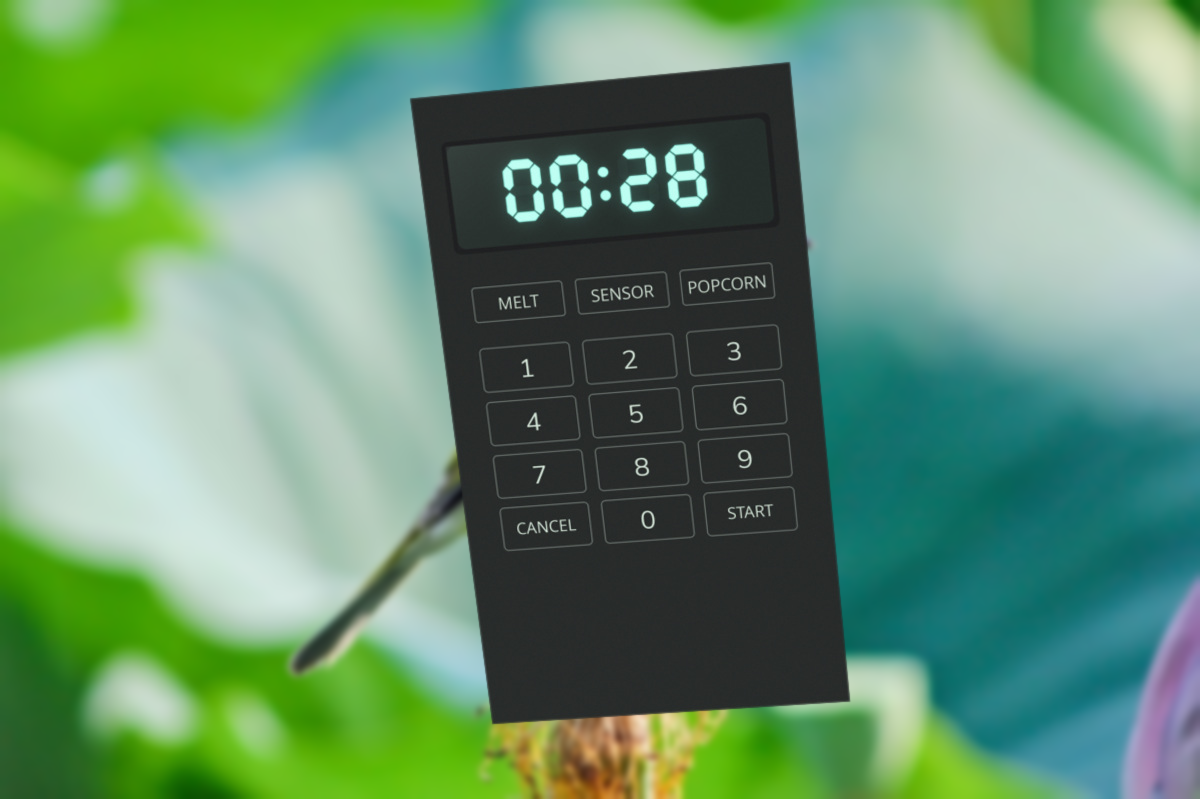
0:28
